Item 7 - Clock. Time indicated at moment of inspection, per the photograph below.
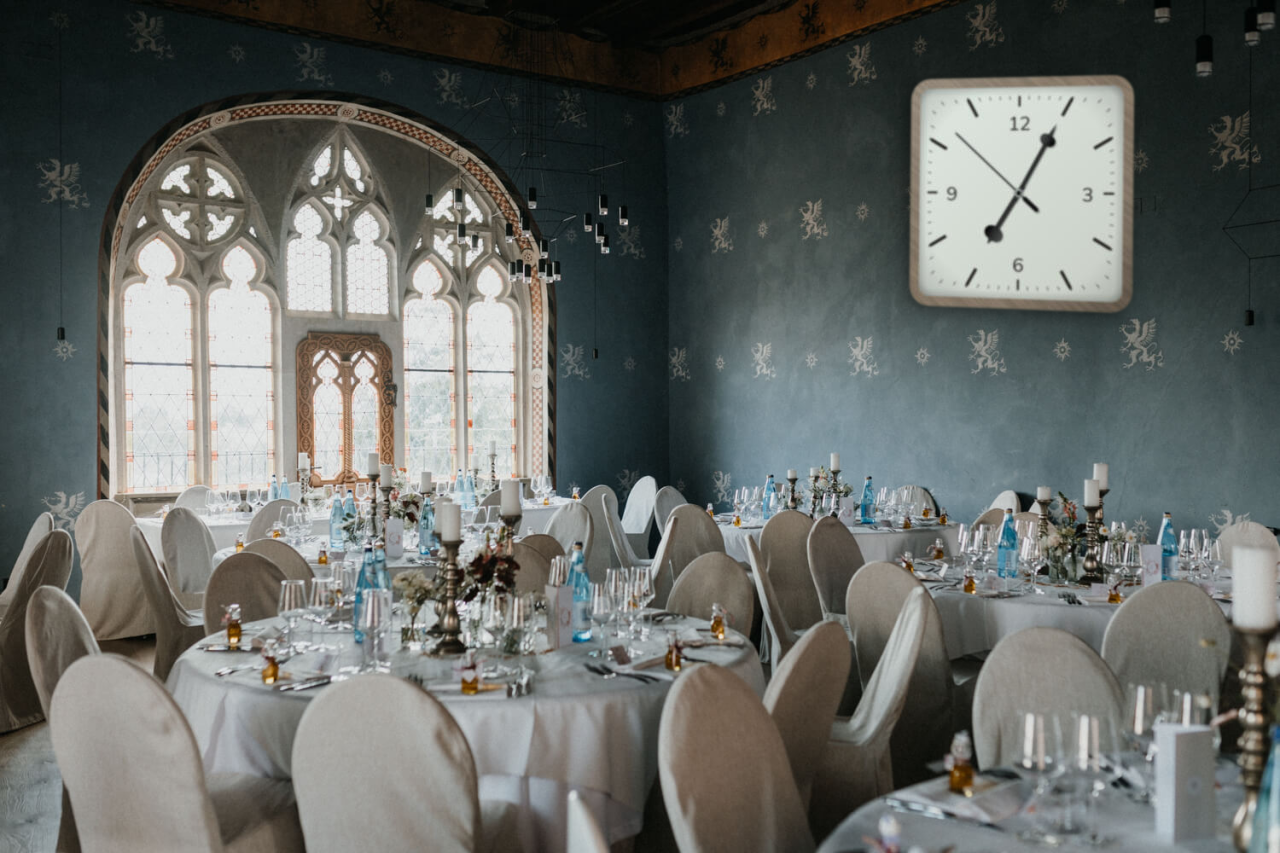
7:04:52
